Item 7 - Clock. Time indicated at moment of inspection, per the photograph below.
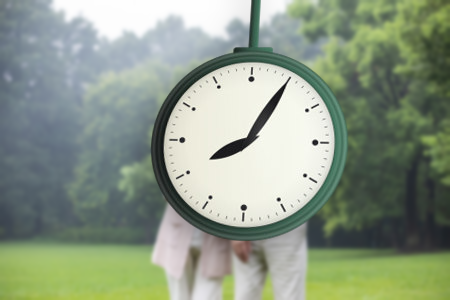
8:05
